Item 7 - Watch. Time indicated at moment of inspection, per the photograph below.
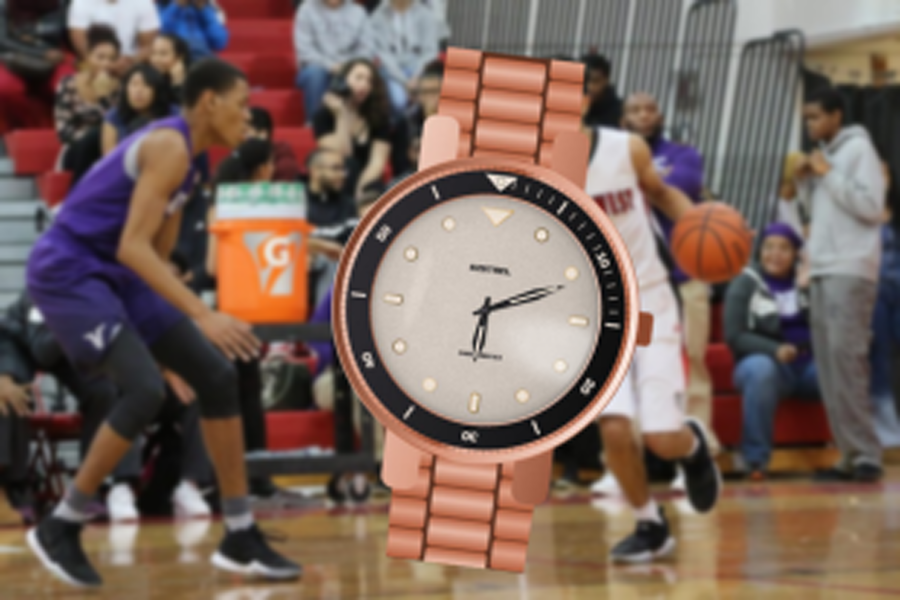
6:11
